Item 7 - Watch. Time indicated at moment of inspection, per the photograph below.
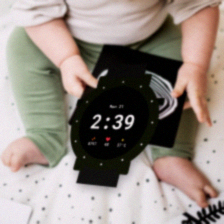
2:39
